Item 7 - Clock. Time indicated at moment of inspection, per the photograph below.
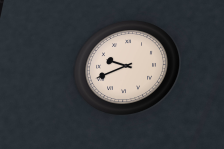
9:41
